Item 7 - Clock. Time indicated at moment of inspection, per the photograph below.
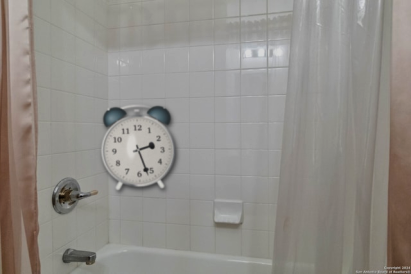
2:27
